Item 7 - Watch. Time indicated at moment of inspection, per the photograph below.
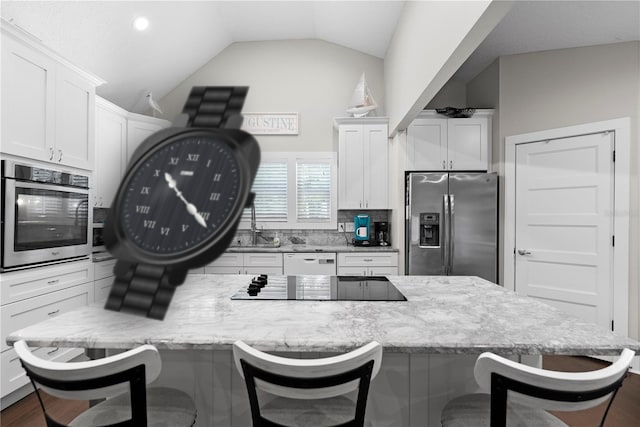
10:21
